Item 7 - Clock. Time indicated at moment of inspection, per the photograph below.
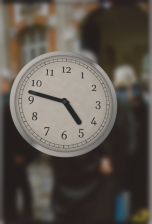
4:47
